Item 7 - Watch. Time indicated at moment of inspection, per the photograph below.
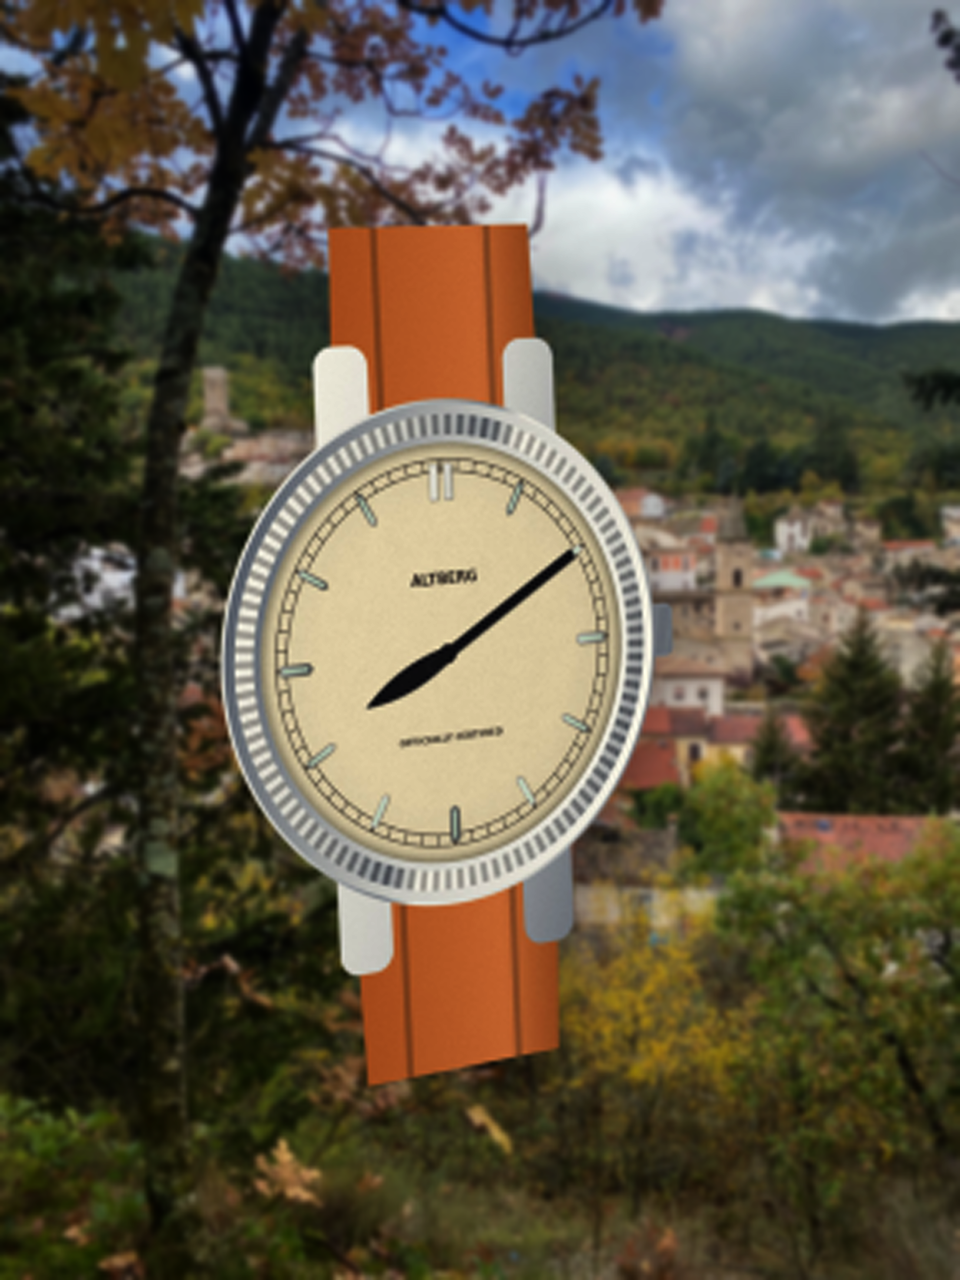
8:10
